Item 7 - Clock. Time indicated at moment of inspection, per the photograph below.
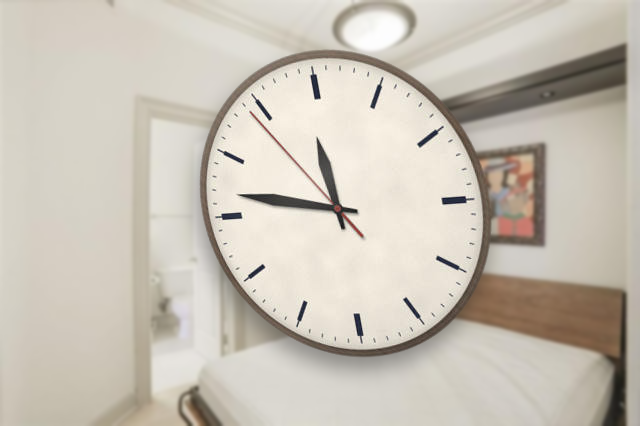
11:46:54
